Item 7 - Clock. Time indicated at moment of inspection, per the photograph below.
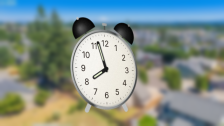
7:57
